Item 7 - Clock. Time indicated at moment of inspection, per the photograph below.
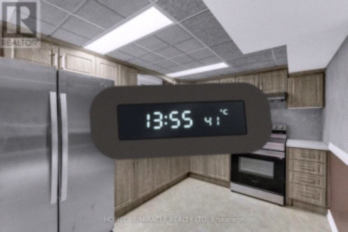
13:55
